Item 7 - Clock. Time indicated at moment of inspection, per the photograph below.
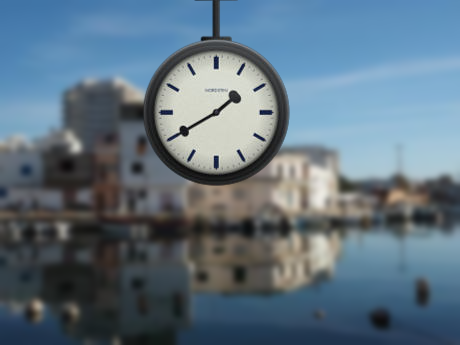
1:40
